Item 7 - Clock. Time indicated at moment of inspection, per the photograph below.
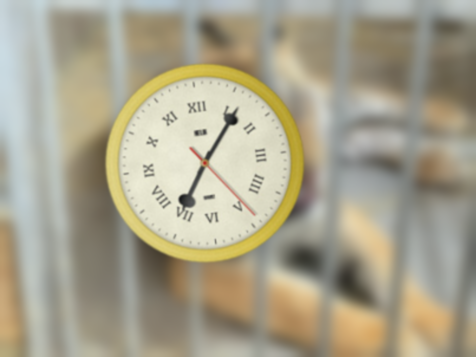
7:06:24
